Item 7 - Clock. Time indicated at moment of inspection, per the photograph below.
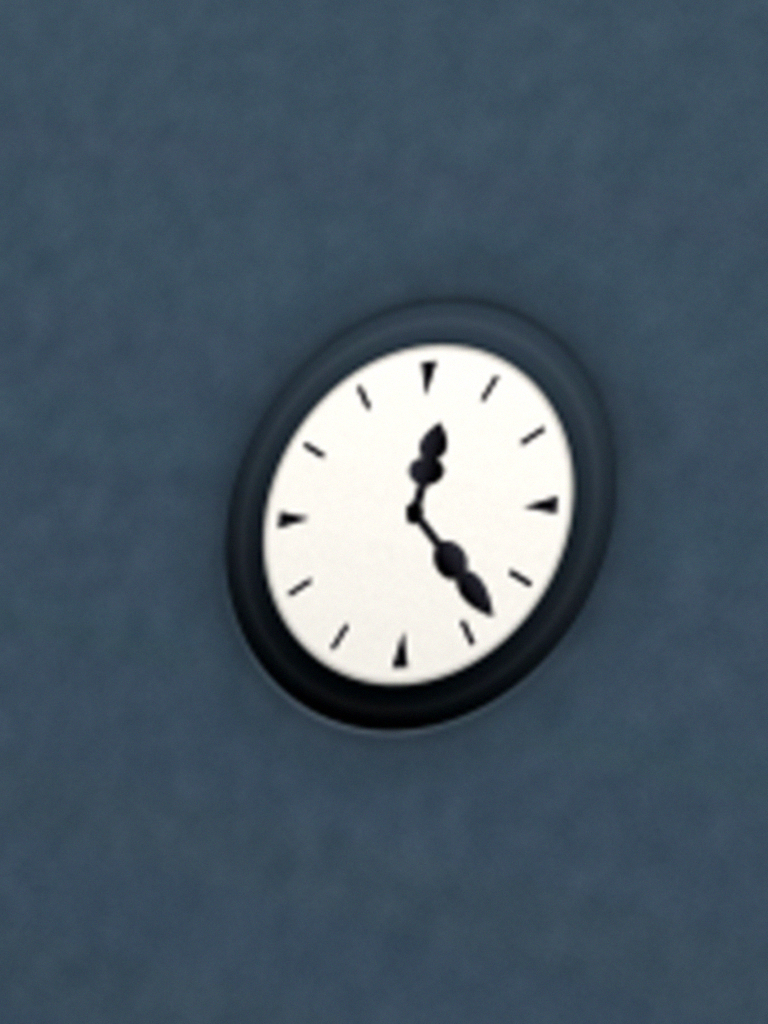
12:23
